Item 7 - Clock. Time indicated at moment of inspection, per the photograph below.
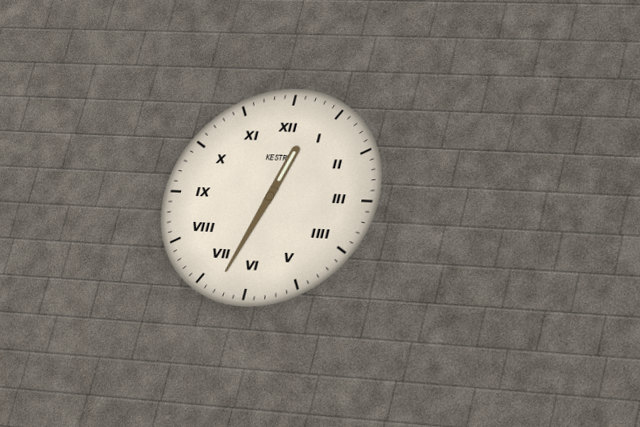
12:33
